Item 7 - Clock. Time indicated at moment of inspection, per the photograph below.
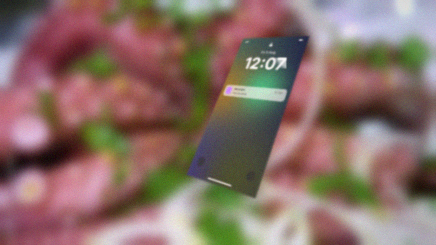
12:07
